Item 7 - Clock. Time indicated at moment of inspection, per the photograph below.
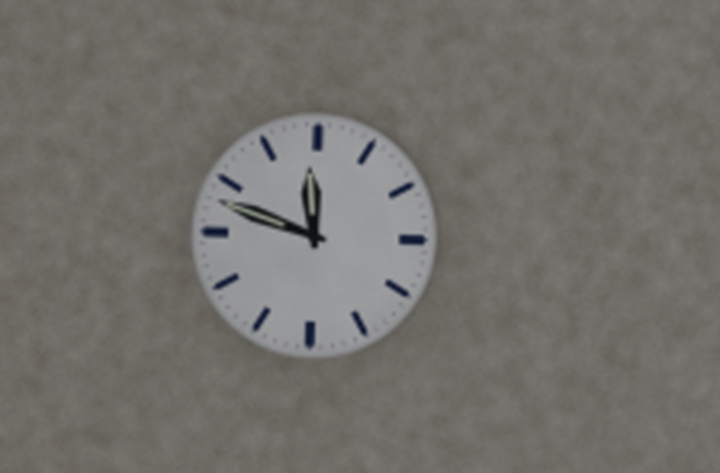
11:48
